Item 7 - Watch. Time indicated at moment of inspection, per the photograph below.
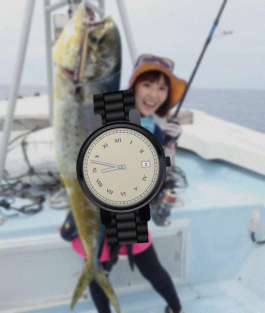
8:48
